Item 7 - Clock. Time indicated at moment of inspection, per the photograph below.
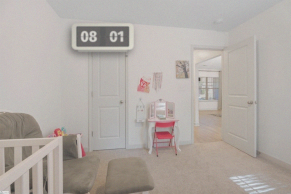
8:01
